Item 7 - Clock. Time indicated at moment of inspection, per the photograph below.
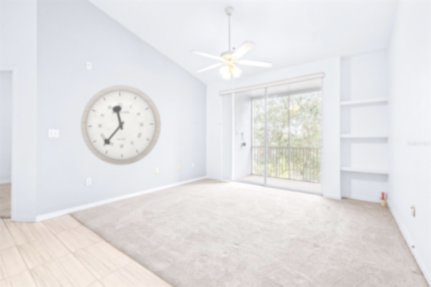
11:37
